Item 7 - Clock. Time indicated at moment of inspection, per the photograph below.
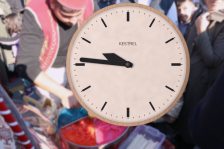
9:46
